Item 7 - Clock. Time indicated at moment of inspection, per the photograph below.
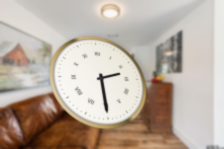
2:30
